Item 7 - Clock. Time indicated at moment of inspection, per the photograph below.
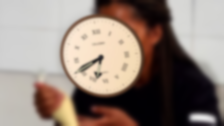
6:41
